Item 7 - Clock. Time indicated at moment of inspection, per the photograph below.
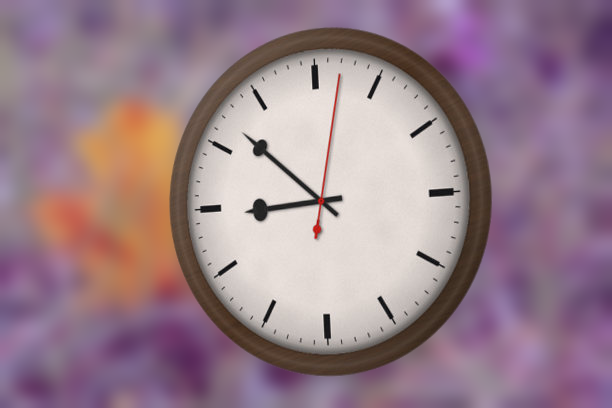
8:52:02
